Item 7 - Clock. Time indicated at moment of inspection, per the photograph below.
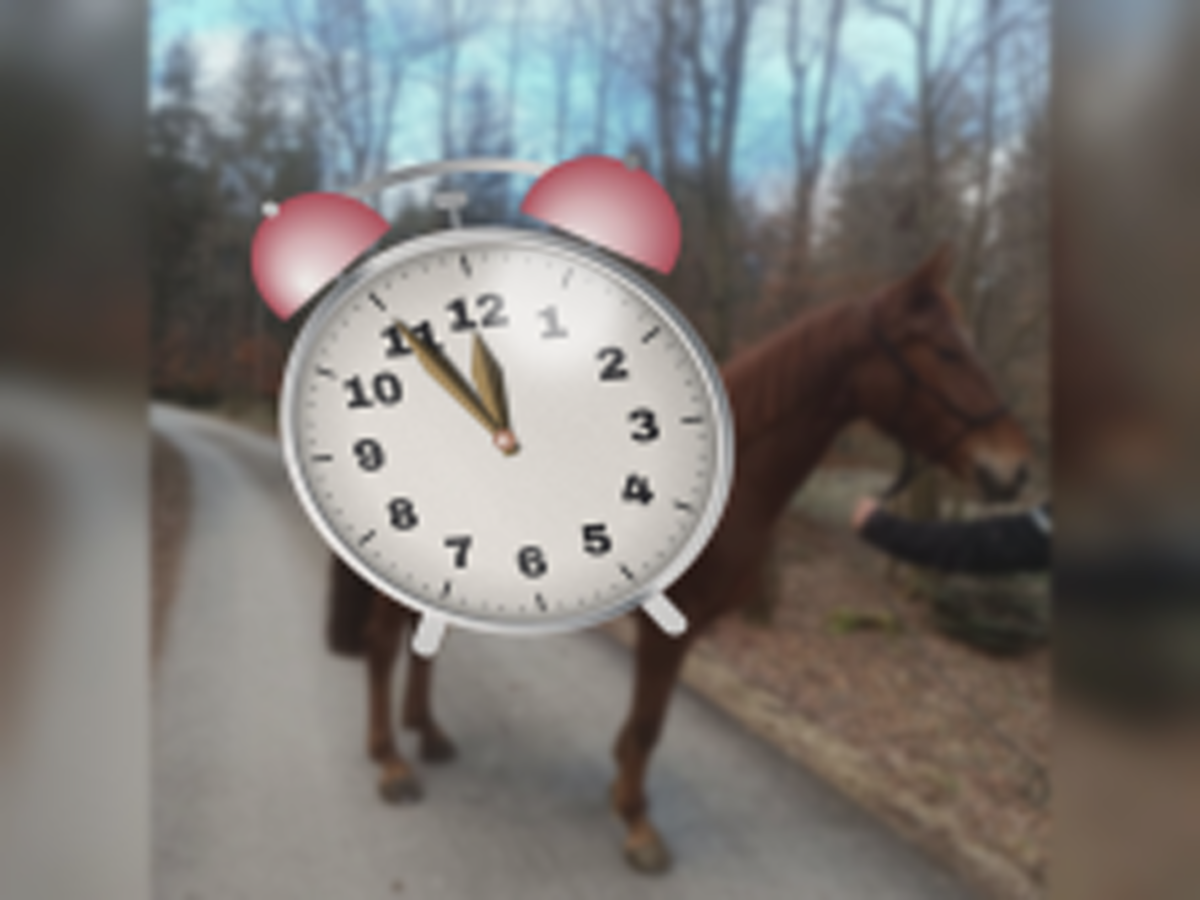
11:55
